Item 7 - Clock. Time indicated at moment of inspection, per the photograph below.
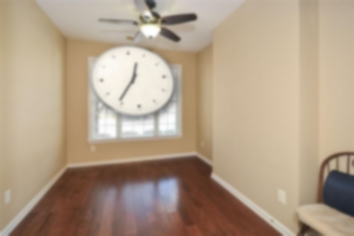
12:36
